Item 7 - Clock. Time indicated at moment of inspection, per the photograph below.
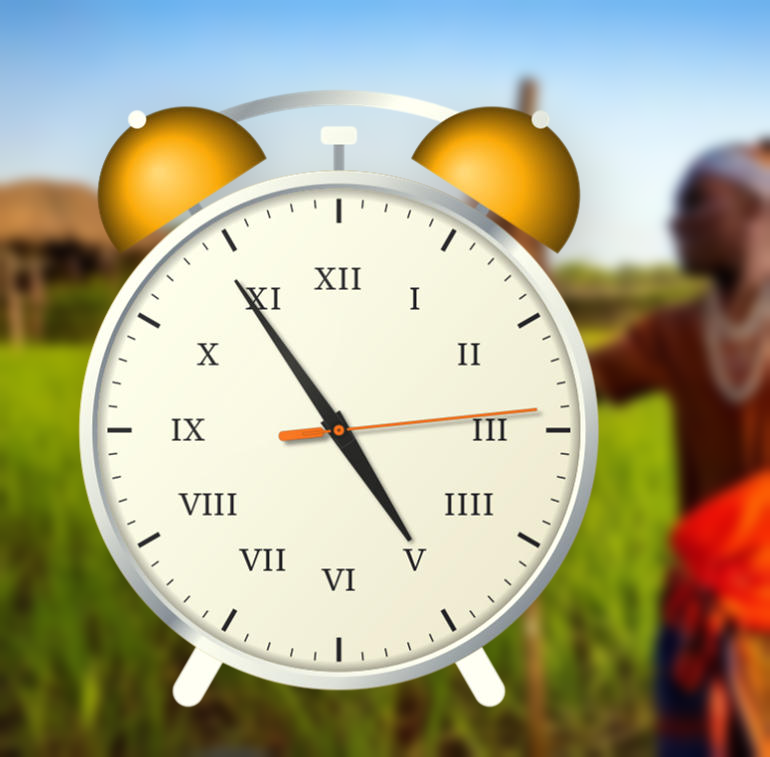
4:54:14
